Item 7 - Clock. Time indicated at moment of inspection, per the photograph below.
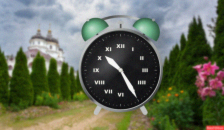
10:25
